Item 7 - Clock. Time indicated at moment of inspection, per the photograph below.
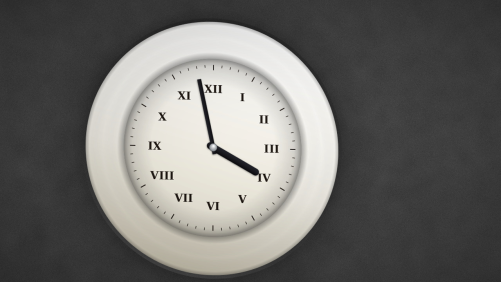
3:58
